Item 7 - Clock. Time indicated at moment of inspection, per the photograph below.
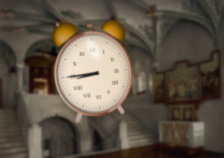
8:45
